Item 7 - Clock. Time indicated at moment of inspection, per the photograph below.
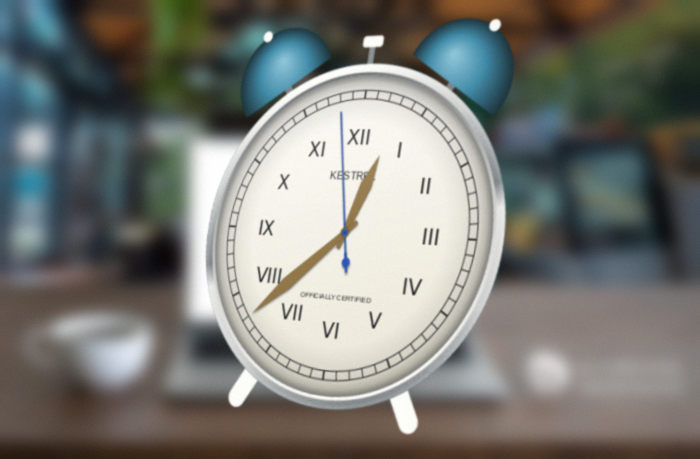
12:37:58
